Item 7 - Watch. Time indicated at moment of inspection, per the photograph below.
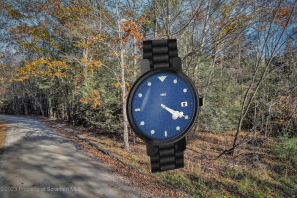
4:20
